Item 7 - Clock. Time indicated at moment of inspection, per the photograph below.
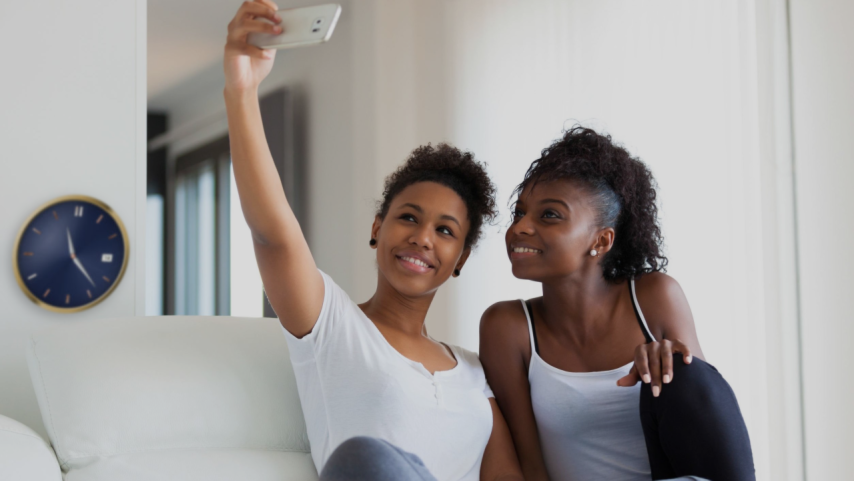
11:23
